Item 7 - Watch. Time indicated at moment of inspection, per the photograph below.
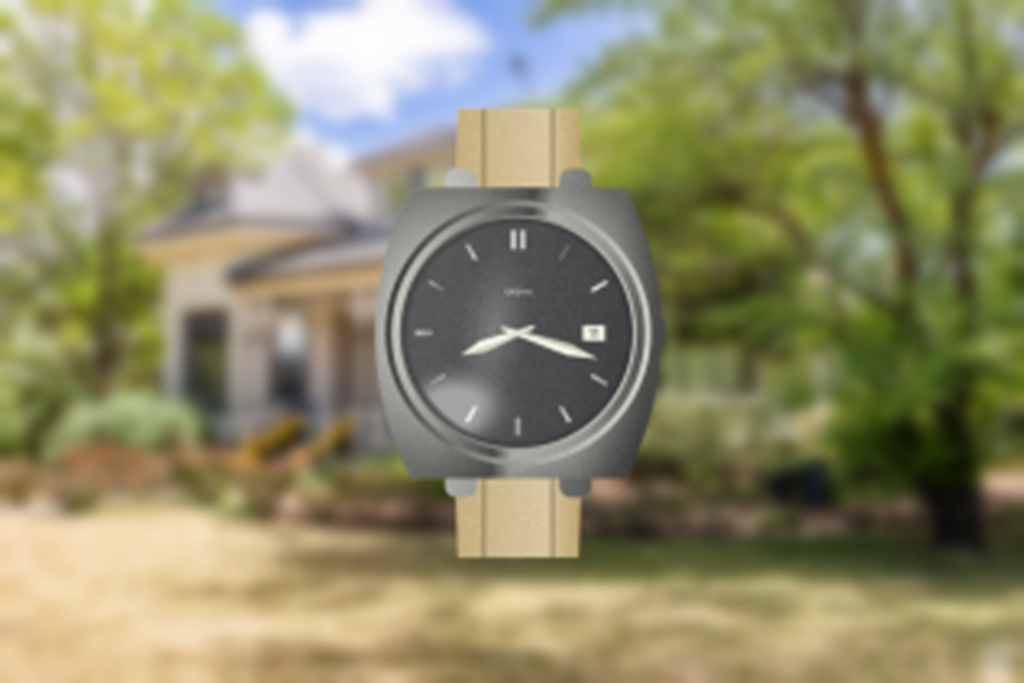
8:18
